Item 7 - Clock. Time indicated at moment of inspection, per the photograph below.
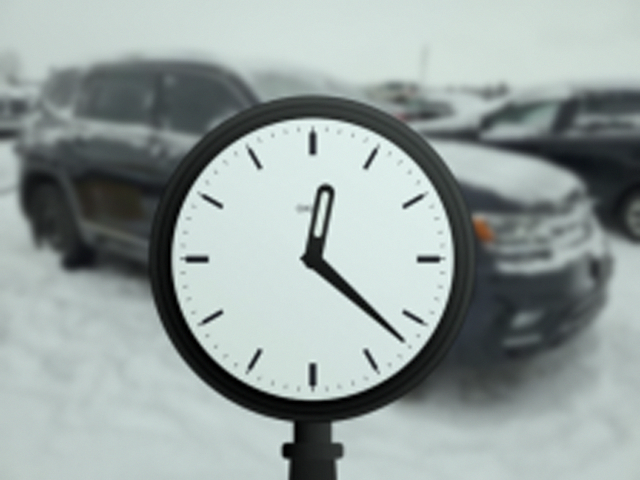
12:22
